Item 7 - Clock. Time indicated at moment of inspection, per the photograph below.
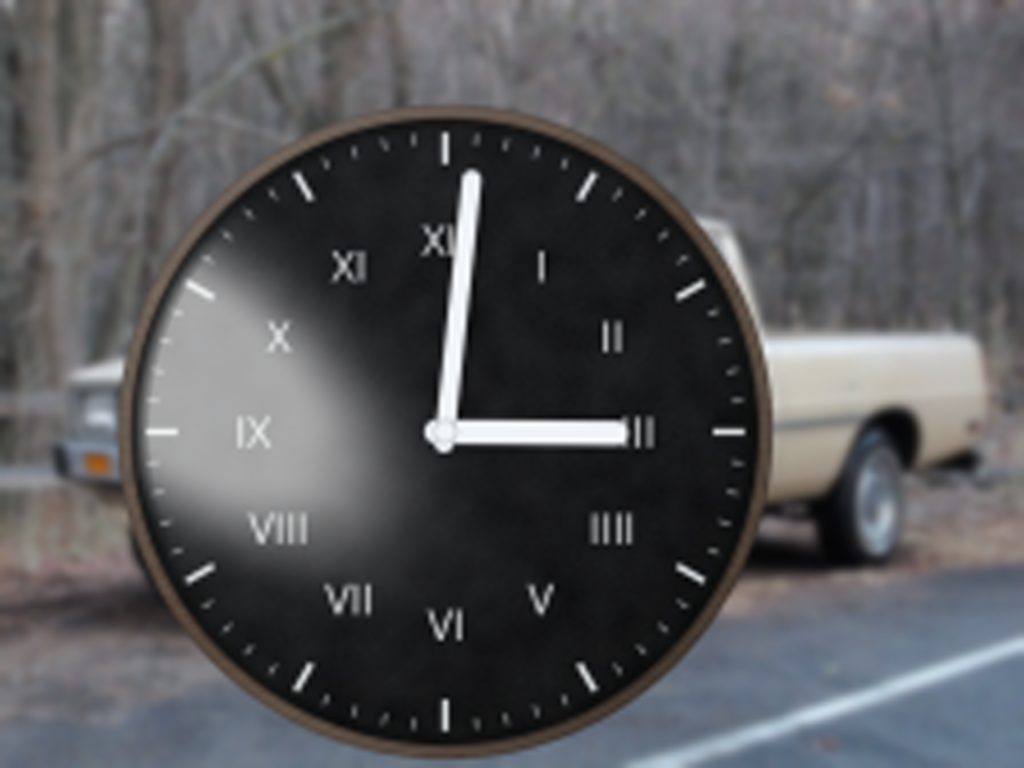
3:01
